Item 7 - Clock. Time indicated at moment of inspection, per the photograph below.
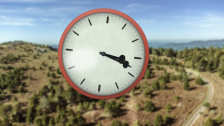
3:18
